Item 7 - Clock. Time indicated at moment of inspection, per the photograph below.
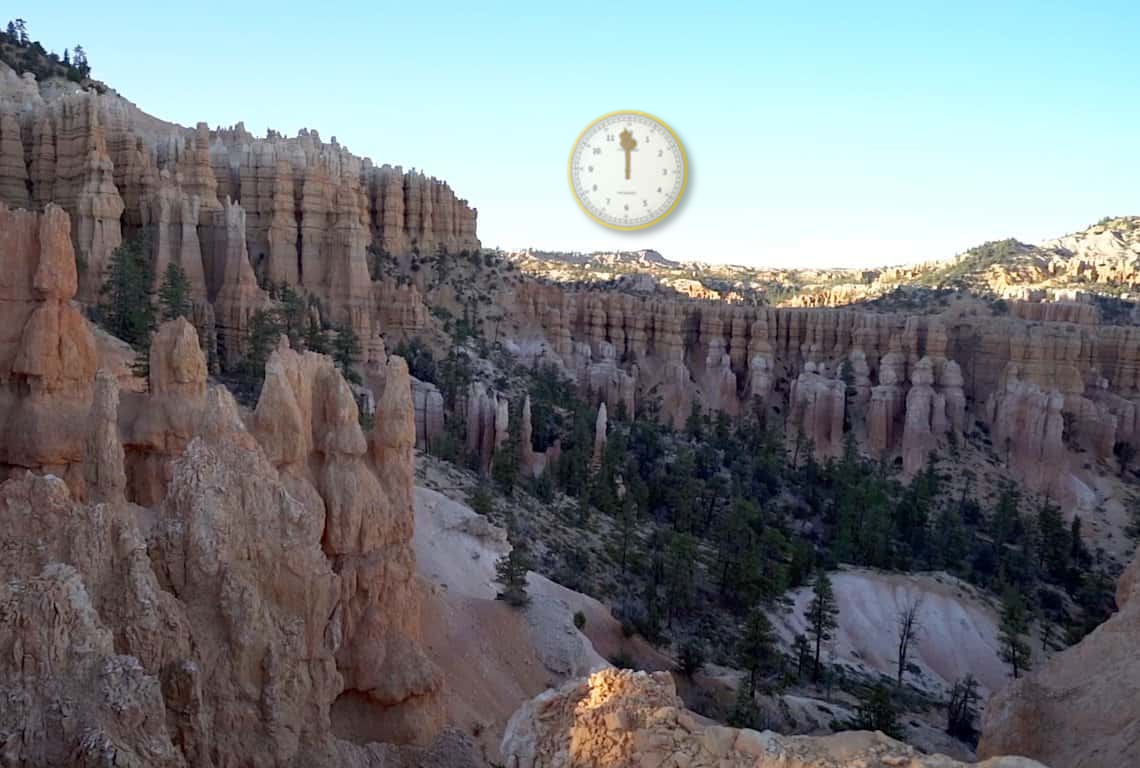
11:59
